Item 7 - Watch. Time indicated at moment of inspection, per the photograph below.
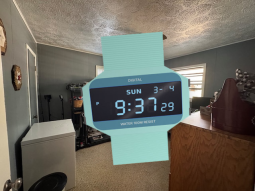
9:37:29
